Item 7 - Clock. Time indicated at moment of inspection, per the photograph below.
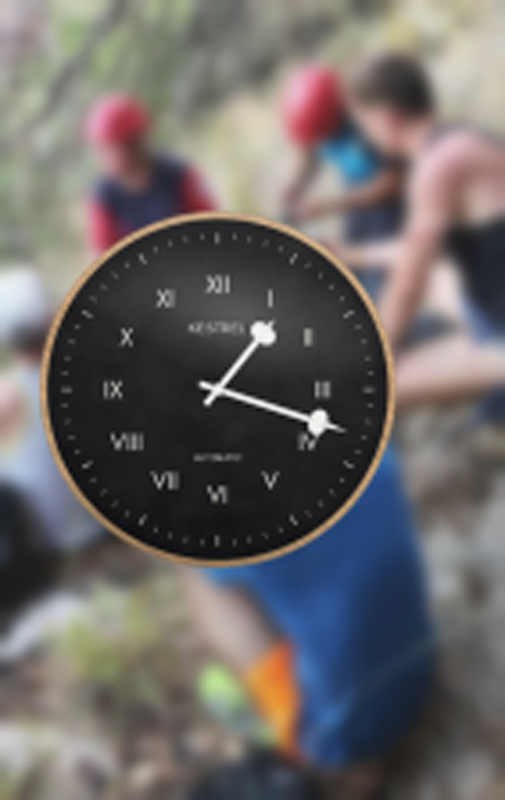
1:18
